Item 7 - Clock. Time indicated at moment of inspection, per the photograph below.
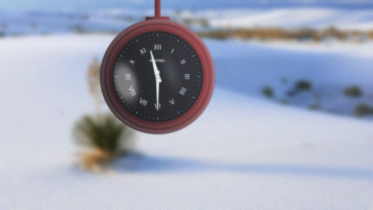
11:30
